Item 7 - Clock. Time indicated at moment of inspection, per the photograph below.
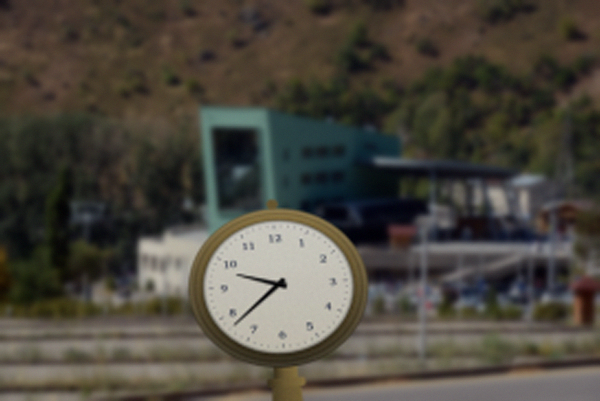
9:38
